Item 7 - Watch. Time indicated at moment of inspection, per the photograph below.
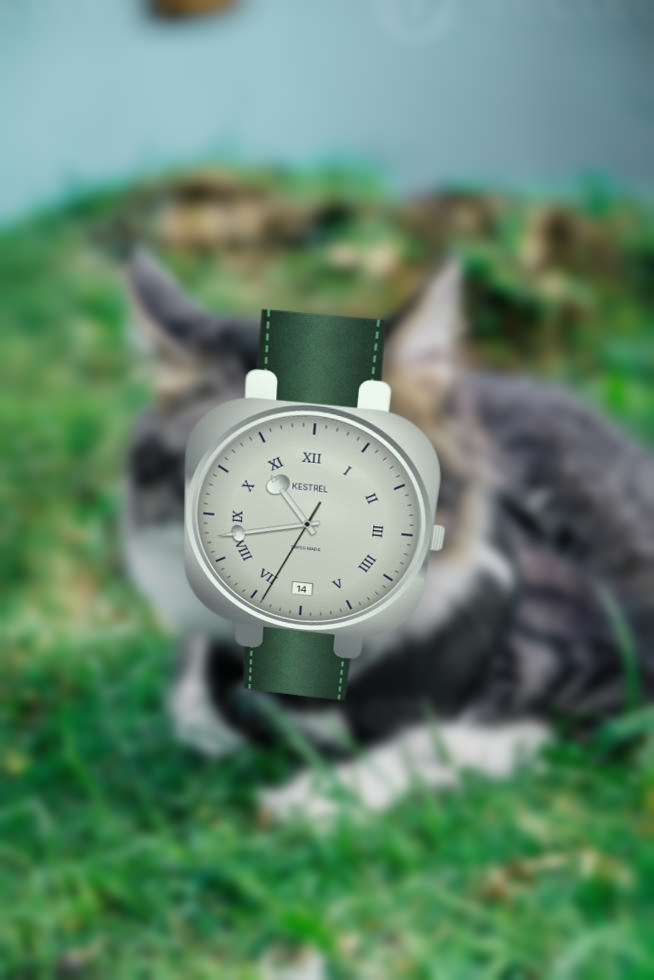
10:42:34
